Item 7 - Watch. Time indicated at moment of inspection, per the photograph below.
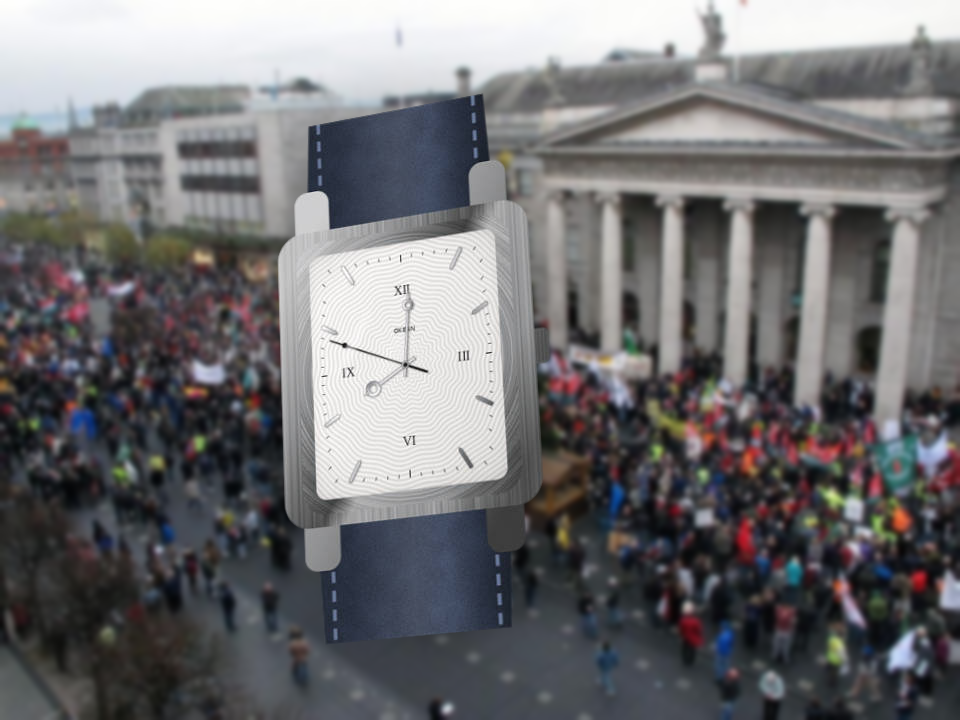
8:00:49
